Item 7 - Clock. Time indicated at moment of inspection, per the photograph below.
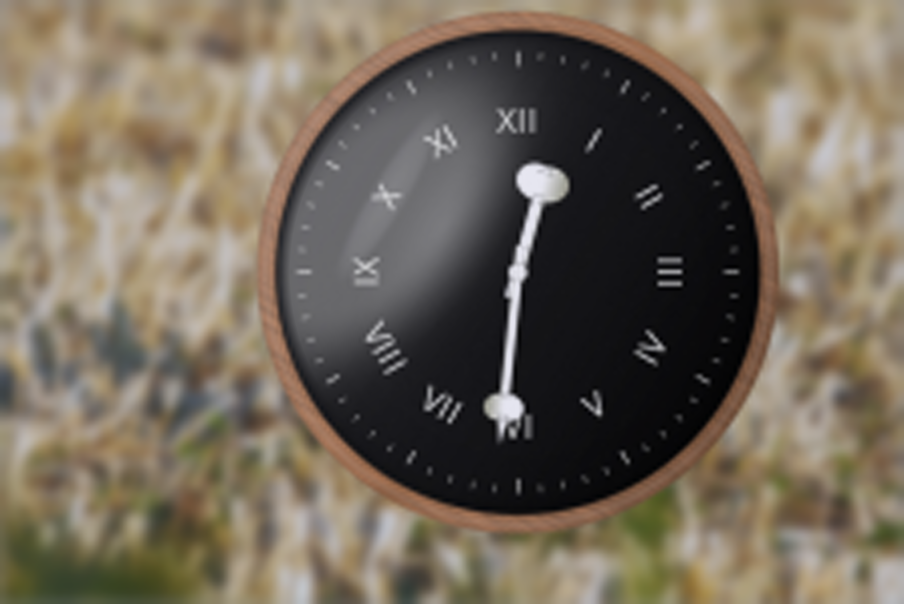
12:31
